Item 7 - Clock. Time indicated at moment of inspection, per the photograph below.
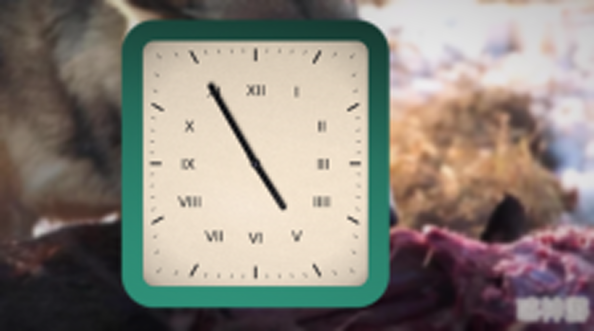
4:55
